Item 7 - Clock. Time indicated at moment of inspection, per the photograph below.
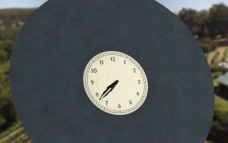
7:38
